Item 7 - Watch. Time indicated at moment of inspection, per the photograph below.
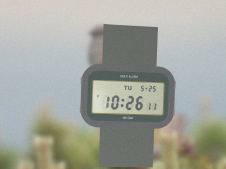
10:26:11
